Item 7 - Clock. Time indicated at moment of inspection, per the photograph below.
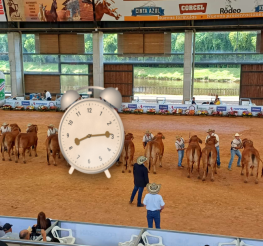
8:14
